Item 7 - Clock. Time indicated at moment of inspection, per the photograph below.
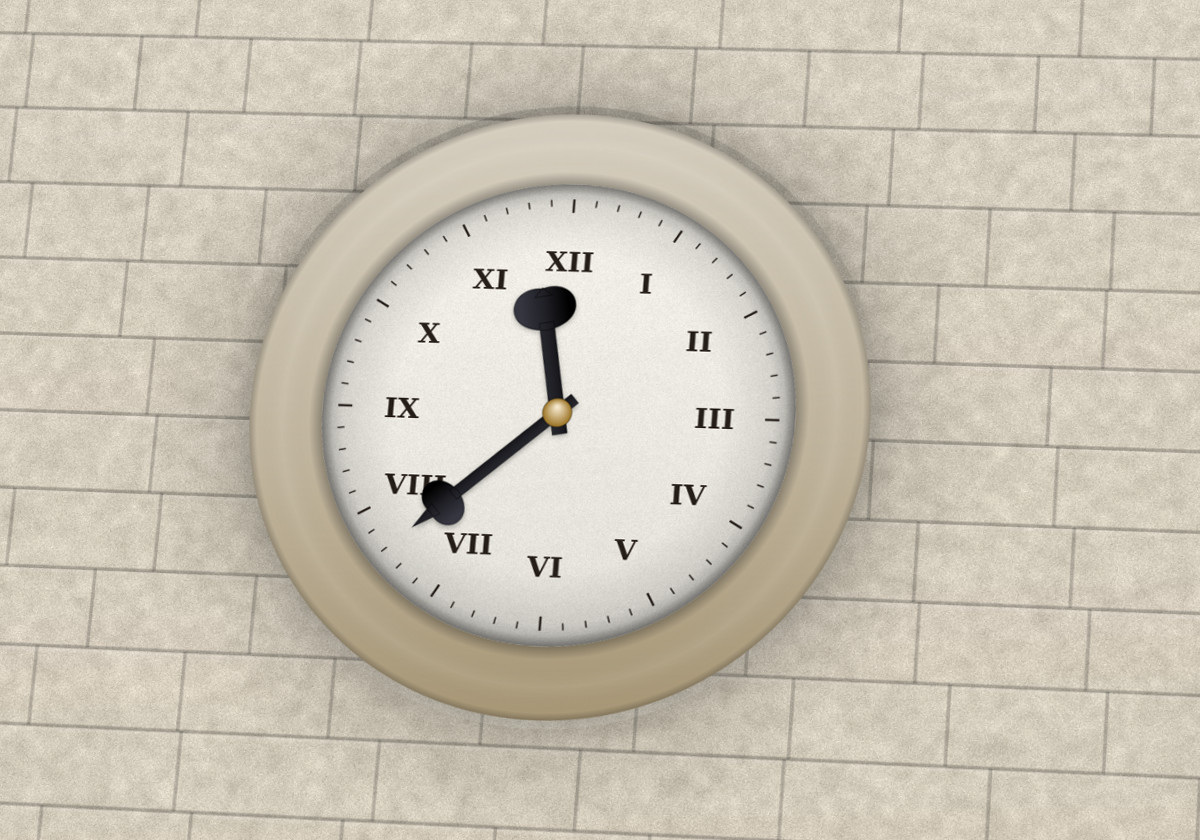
11:38
